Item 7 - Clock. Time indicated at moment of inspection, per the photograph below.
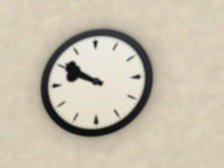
9:51
